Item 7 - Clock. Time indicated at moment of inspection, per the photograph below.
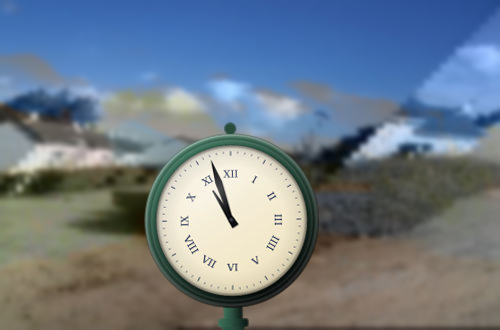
10:57
